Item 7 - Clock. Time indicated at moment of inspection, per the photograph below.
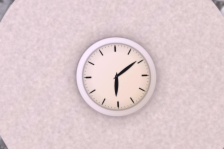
6:09
